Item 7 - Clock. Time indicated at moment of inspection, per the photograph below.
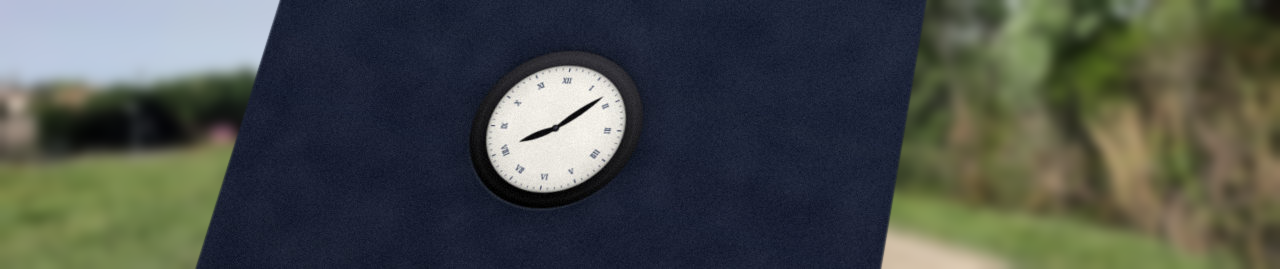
8:08
